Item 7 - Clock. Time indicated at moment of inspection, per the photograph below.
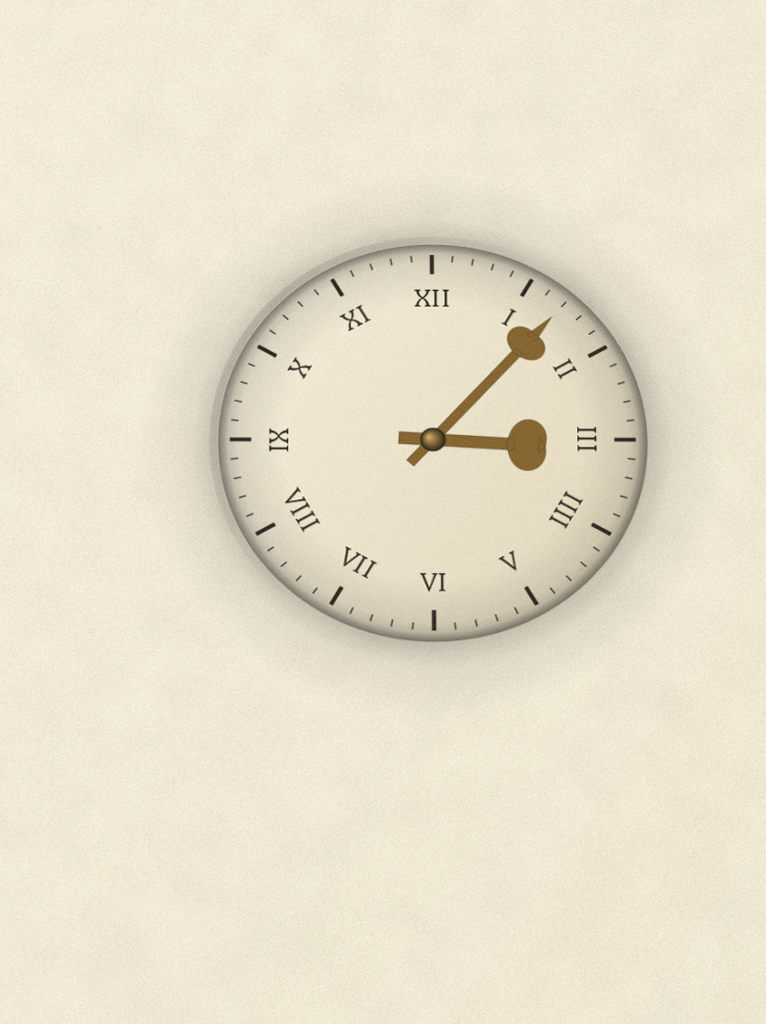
3:07
